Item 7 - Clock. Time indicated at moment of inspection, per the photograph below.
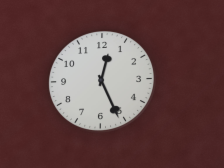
12:26
